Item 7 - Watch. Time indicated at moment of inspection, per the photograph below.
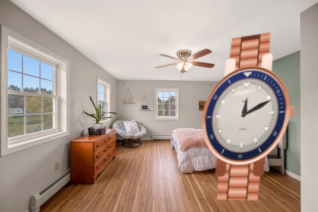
12:11
